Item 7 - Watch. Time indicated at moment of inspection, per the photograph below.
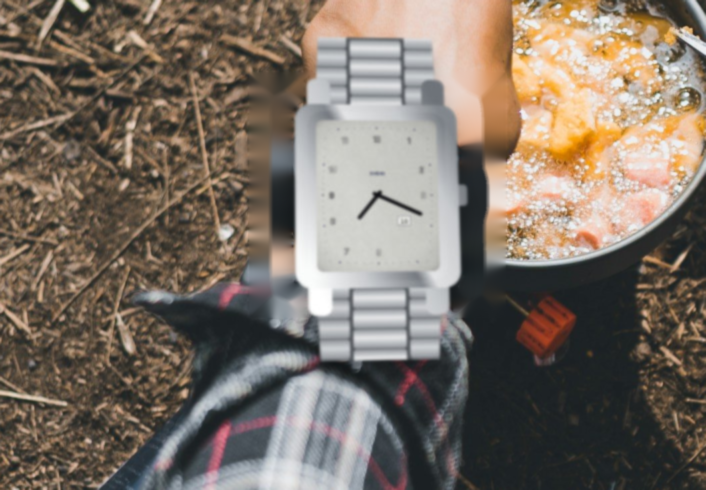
7:19
